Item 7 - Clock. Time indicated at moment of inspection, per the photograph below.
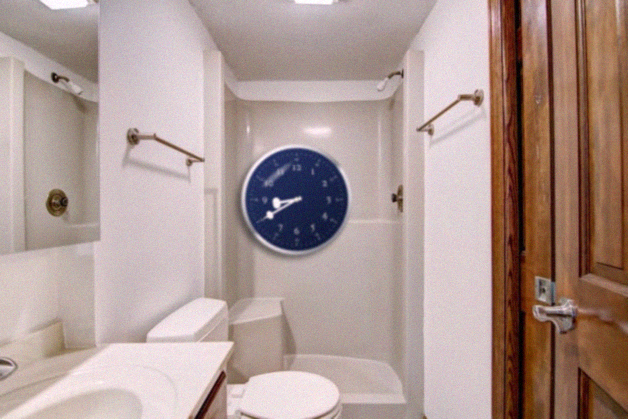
8:40
